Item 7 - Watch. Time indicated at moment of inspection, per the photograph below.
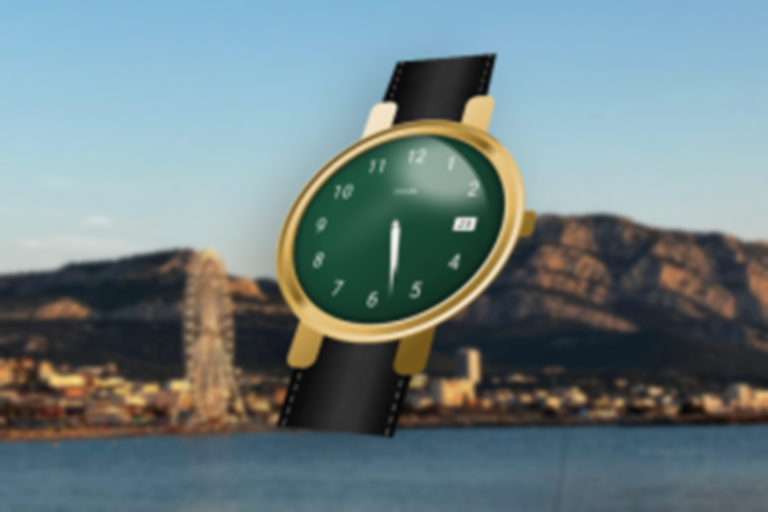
5:28
